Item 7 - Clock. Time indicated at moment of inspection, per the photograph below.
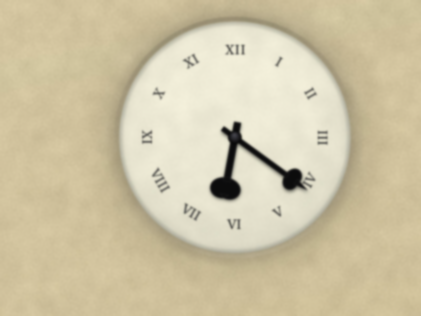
6:21
